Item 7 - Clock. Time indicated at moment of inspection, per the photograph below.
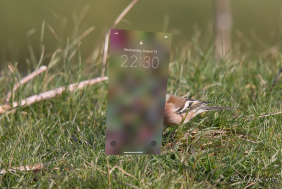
22:30
